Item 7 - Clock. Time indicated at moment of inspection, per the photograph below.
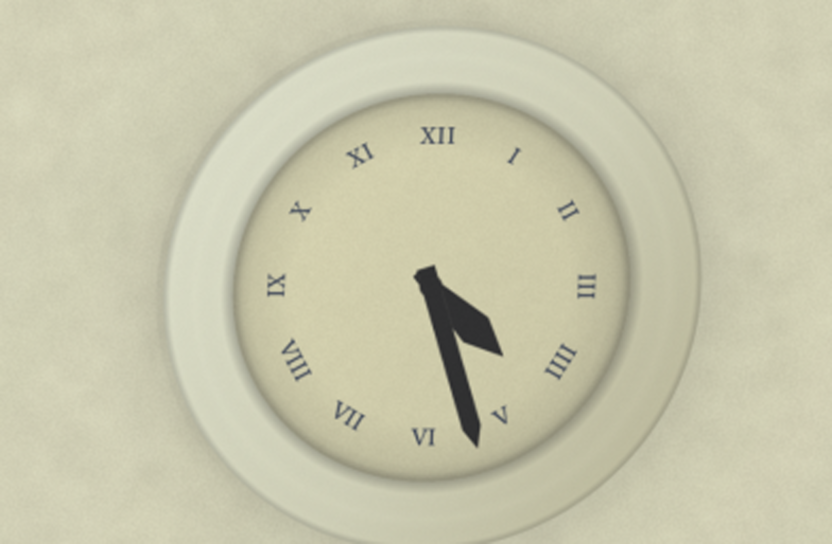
4:27
